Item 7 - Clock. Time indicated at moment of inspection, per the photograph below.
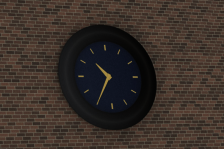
10:35
